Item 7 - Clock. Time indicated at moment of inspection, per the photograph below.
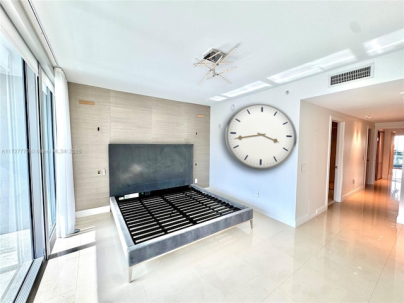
3:43
